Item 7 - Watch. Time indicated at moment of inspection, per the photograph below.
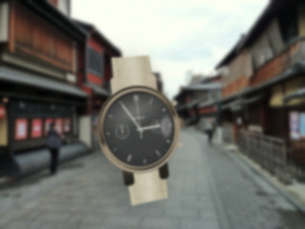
2:55
